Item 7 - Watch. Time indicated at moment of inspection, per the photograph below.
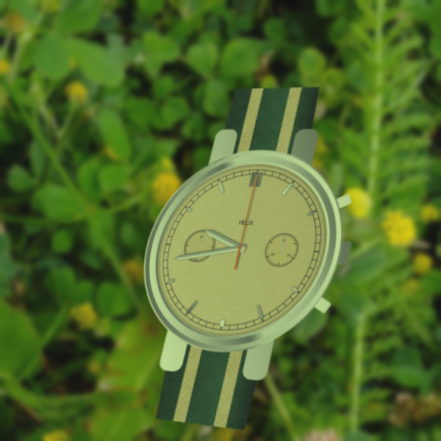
9:43
